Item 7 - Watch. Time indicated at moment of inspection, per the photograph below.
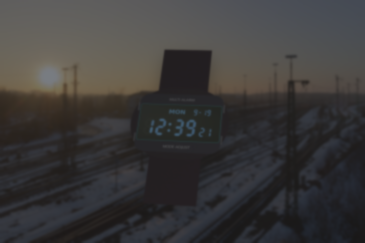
12:39
